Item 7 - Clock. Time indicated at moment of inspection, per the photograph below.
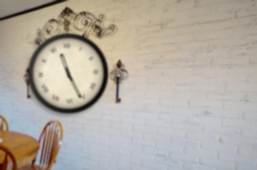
11:26
